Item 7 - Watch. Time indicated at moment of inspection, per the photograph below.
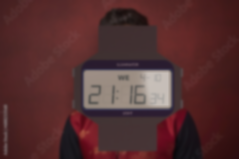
21:16
